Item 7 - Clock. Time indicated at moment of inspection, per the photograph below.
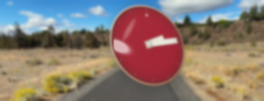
2:13
